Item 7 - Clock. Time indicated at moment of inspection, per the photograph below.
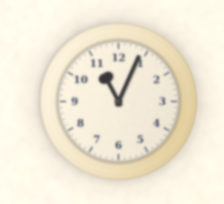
11:04
